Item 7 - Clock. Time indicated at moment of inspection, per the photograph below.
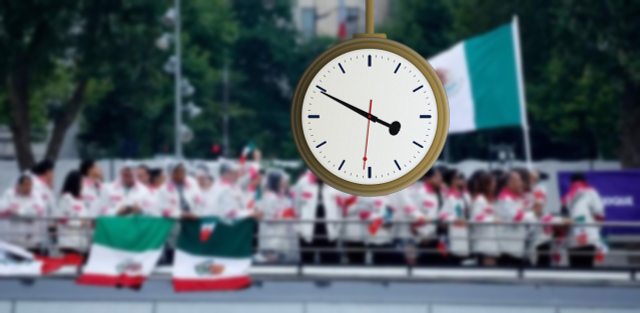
3:49:31
